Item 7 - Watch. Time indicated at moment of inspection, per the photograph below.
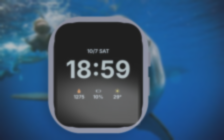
18:59
